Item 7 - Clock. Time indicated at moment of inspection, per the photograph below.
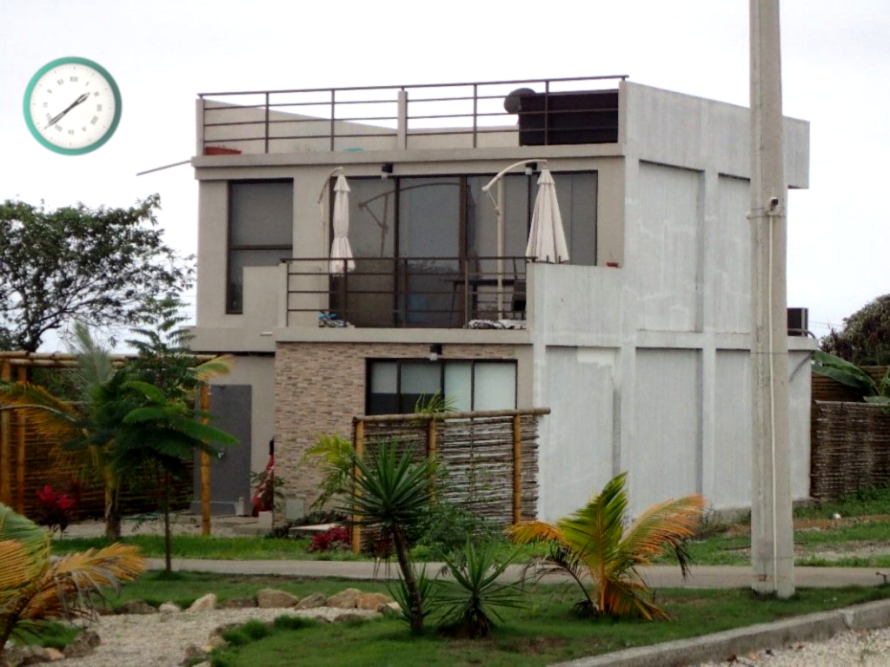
1:38
